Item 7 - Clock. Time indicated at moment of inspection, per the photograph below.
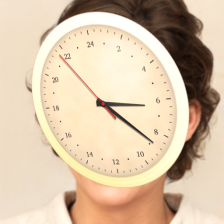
6:21:54
